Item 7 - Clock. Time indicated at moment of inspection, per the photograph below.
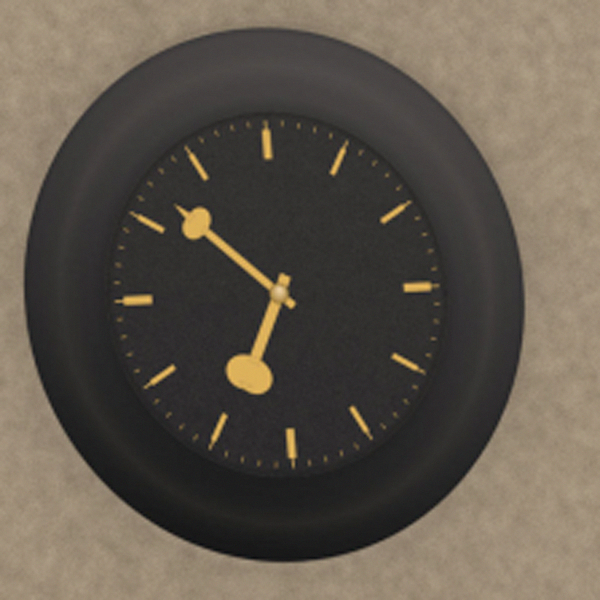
6:52
